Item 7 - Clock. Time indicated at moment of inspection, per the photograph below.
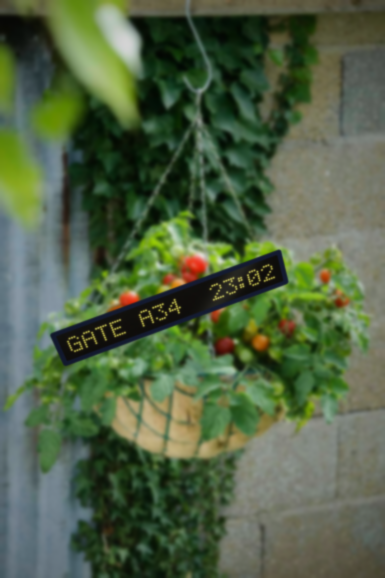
23:02
